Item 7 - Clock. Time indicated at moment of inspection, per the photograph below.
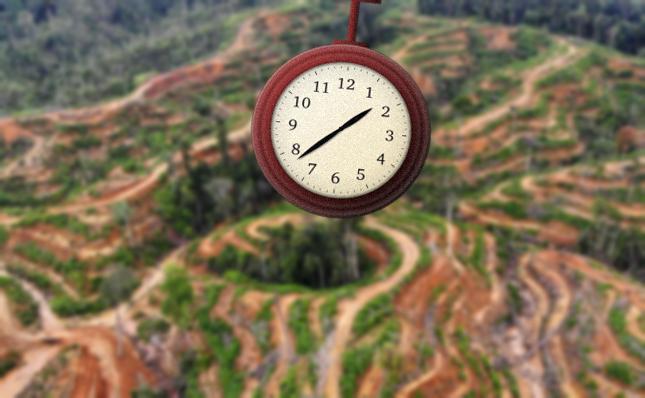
1:38
